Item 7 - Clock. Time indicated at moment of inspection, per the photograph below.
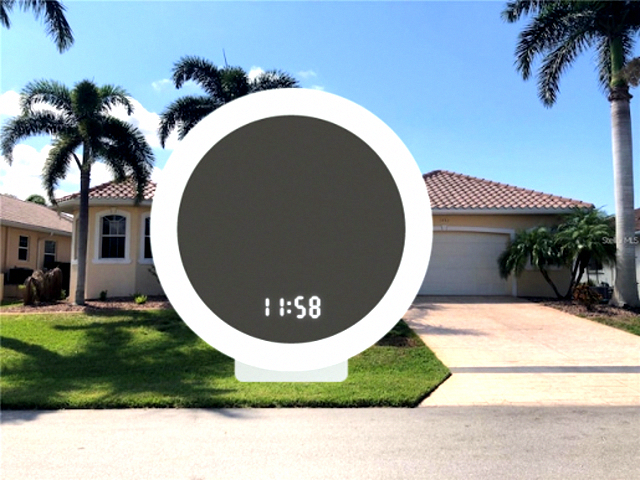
11:58
